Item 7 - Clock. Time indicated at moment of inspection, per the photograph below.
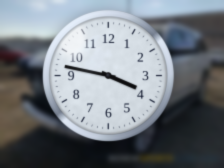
3:47
